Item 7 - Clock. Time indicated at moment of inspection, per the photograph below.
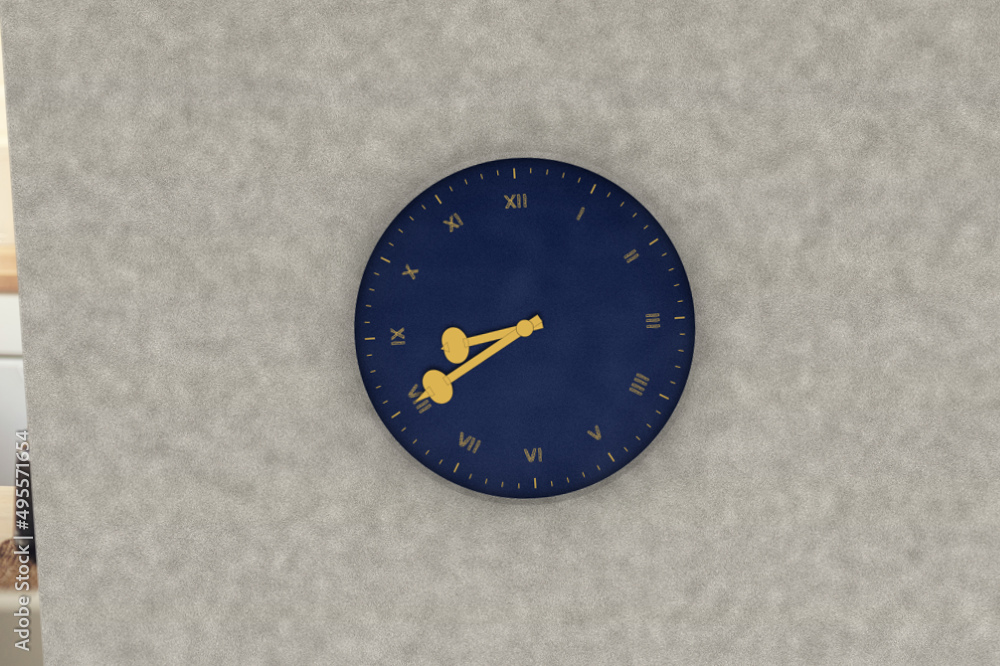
8:40
